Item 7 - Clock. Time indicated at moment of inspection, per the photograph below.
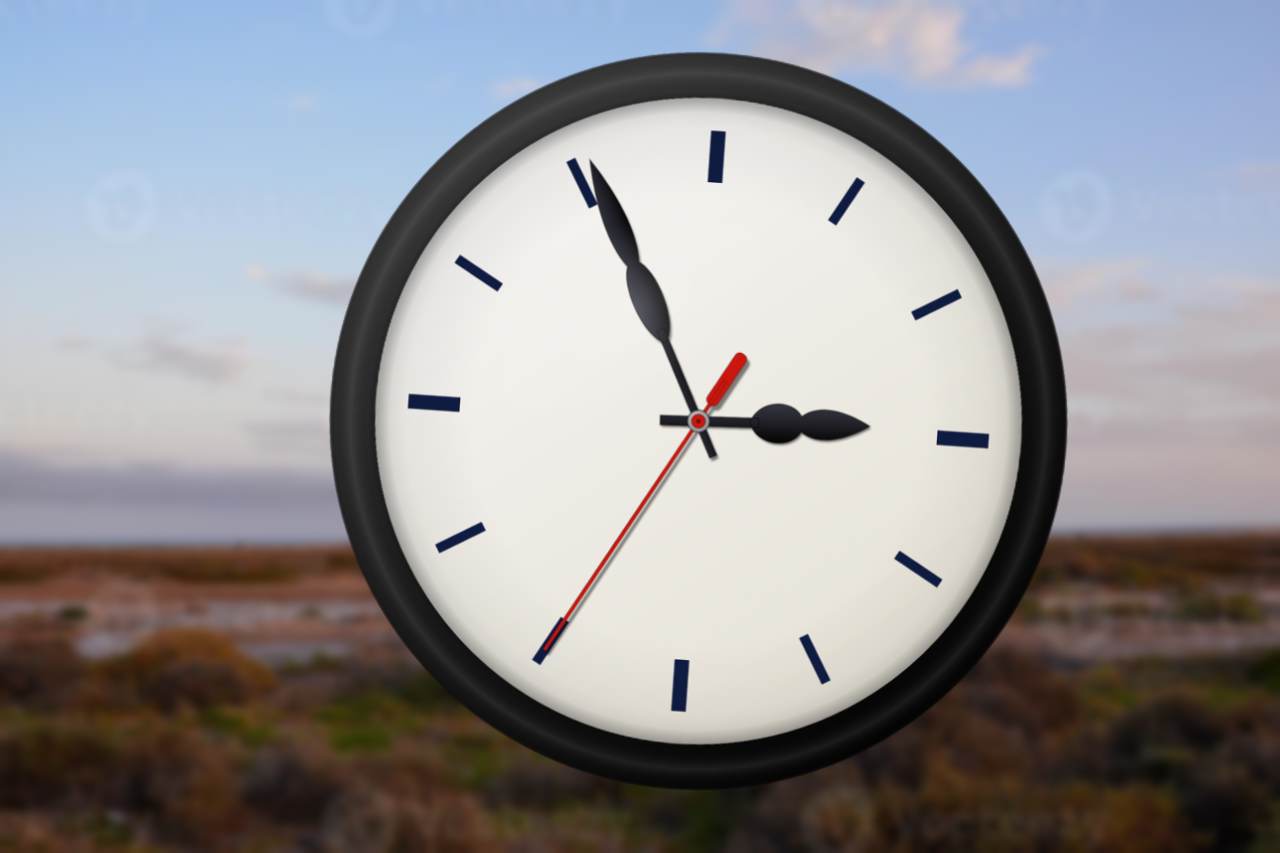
2:55:35
